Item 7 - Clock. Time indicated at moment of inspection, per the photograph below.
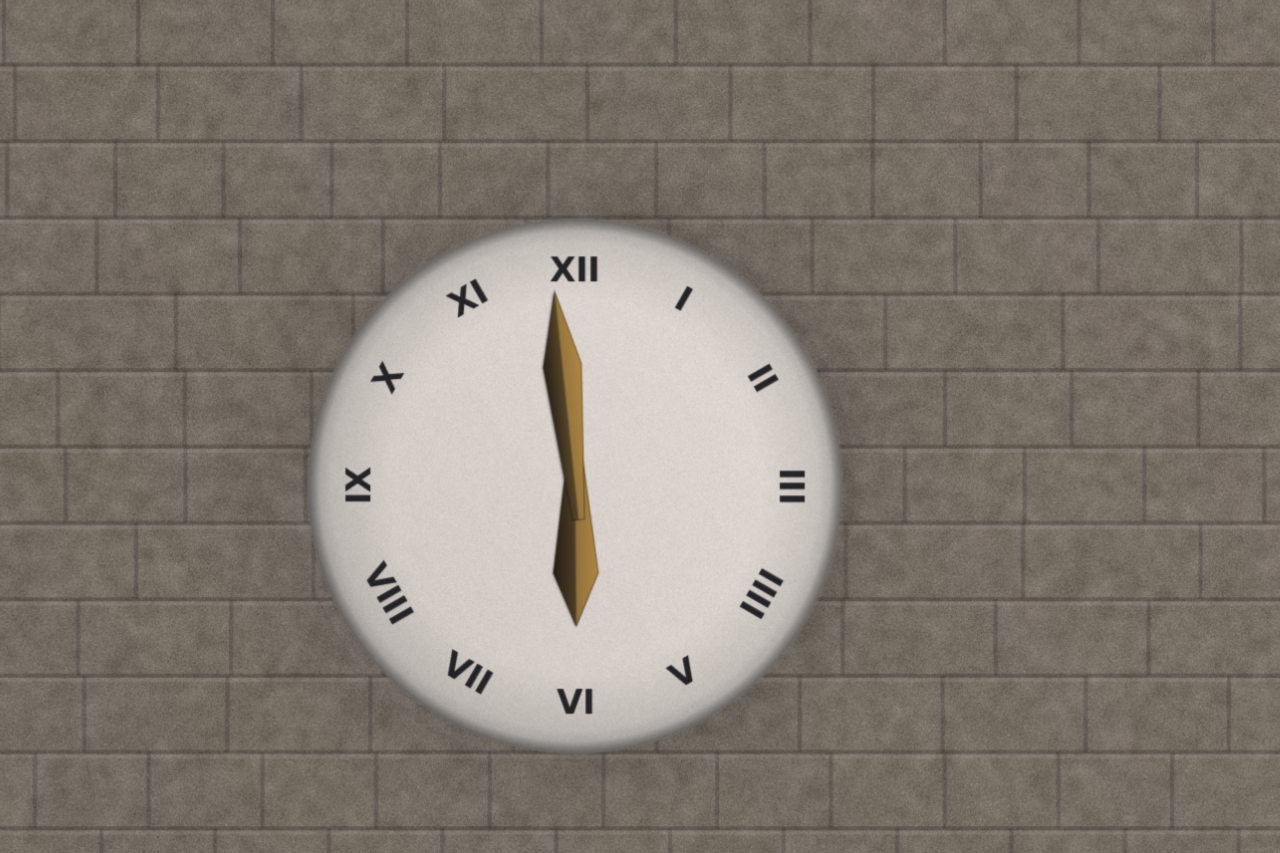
5:59
